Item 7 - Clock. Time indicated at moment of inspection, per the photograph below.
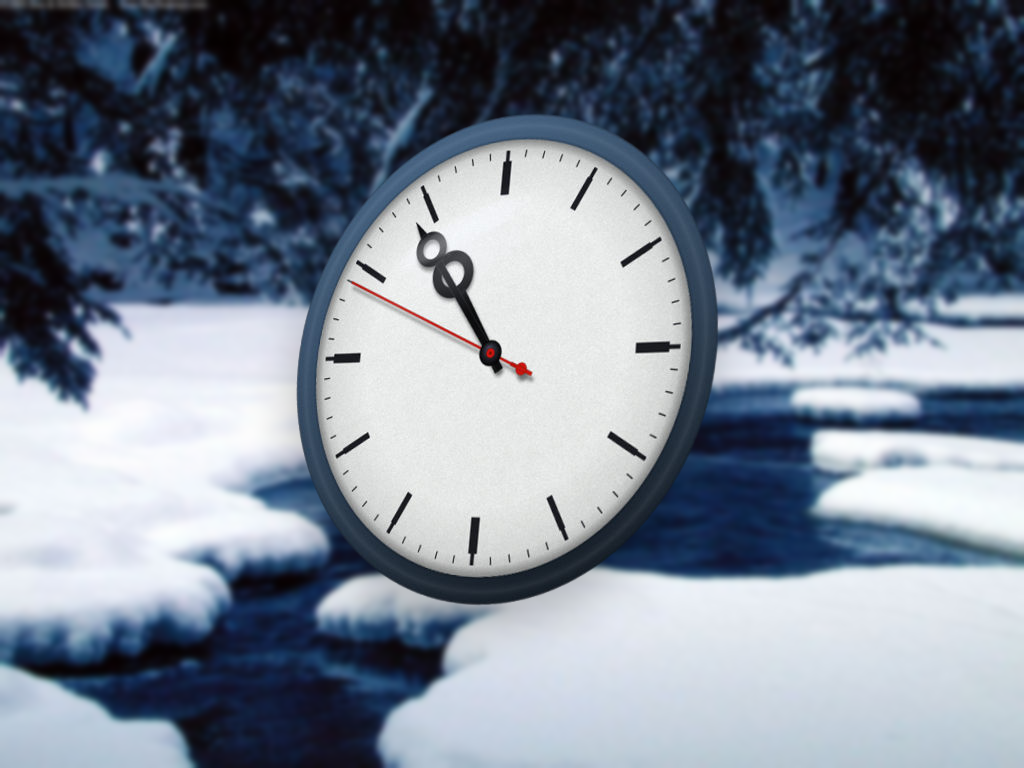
10:53:49
